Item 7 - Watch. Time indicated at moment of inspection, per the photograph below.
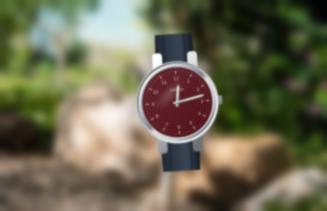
12:13
